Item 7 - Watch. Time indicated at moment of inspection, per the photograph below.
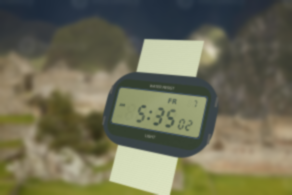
5:35:02
